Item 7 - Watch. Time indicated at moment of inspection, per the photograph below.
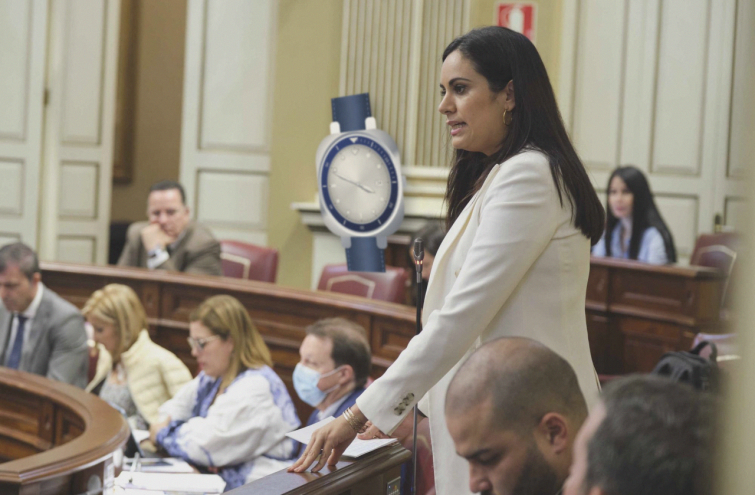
3:49
